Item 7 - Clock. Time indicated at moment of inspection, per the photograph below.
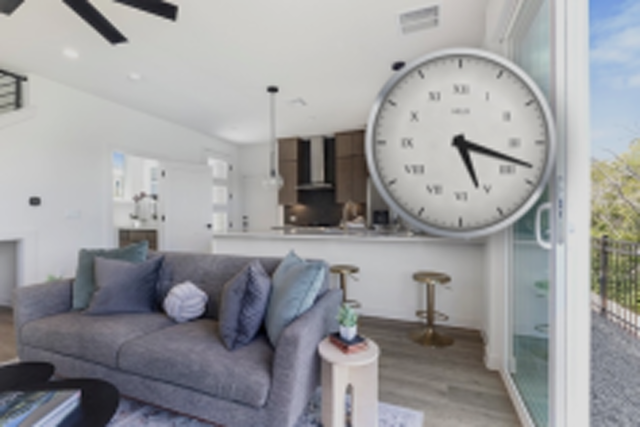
5:18
